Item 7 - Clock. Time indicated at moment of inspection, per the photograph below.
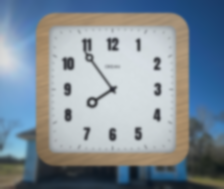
7:54
